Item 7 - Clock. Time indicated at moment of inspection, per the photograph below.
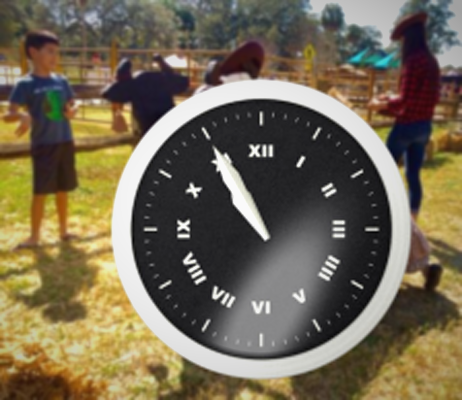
10:55
